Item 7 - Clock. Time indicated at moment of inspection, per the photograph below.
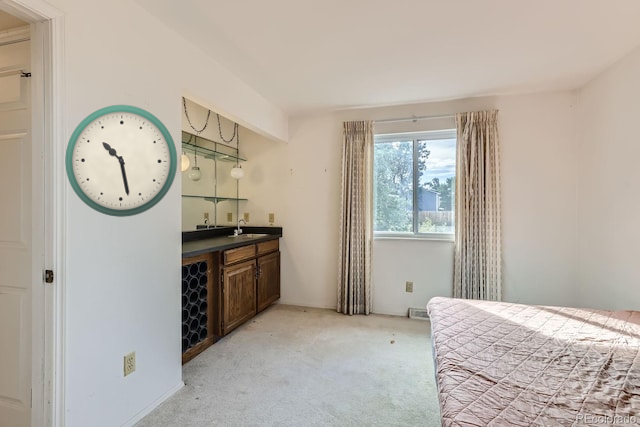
10:28
